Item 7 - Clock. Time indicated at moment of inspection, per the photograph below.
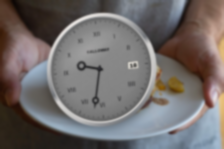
9:32
